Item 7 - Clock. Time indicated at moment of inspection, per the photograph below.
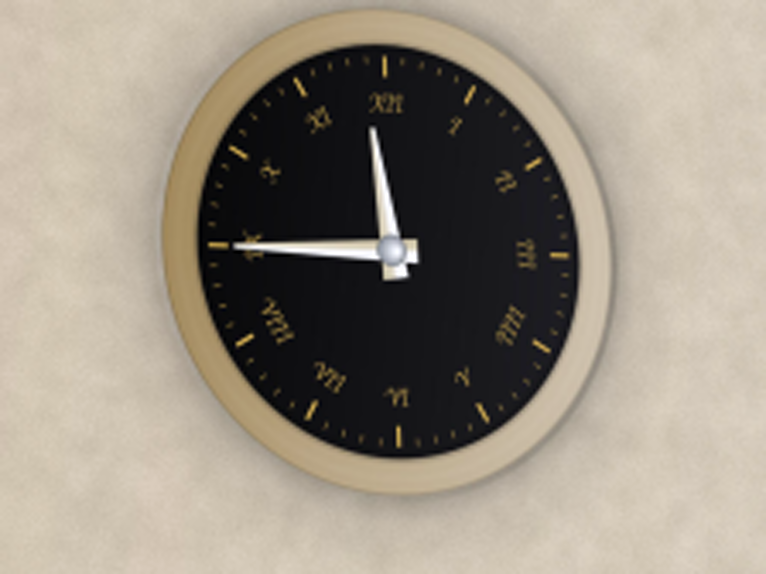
11:45
